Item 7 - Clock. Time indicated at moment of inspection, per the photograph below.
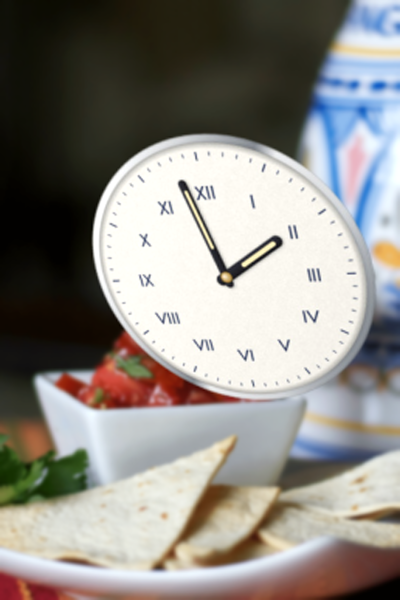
1:58
